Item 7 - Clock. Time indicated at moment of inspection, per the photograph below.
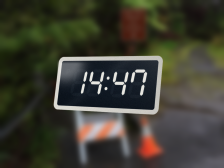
14:47
